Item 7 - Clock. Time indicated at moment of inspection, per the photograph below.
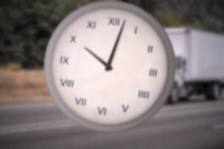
10:02
